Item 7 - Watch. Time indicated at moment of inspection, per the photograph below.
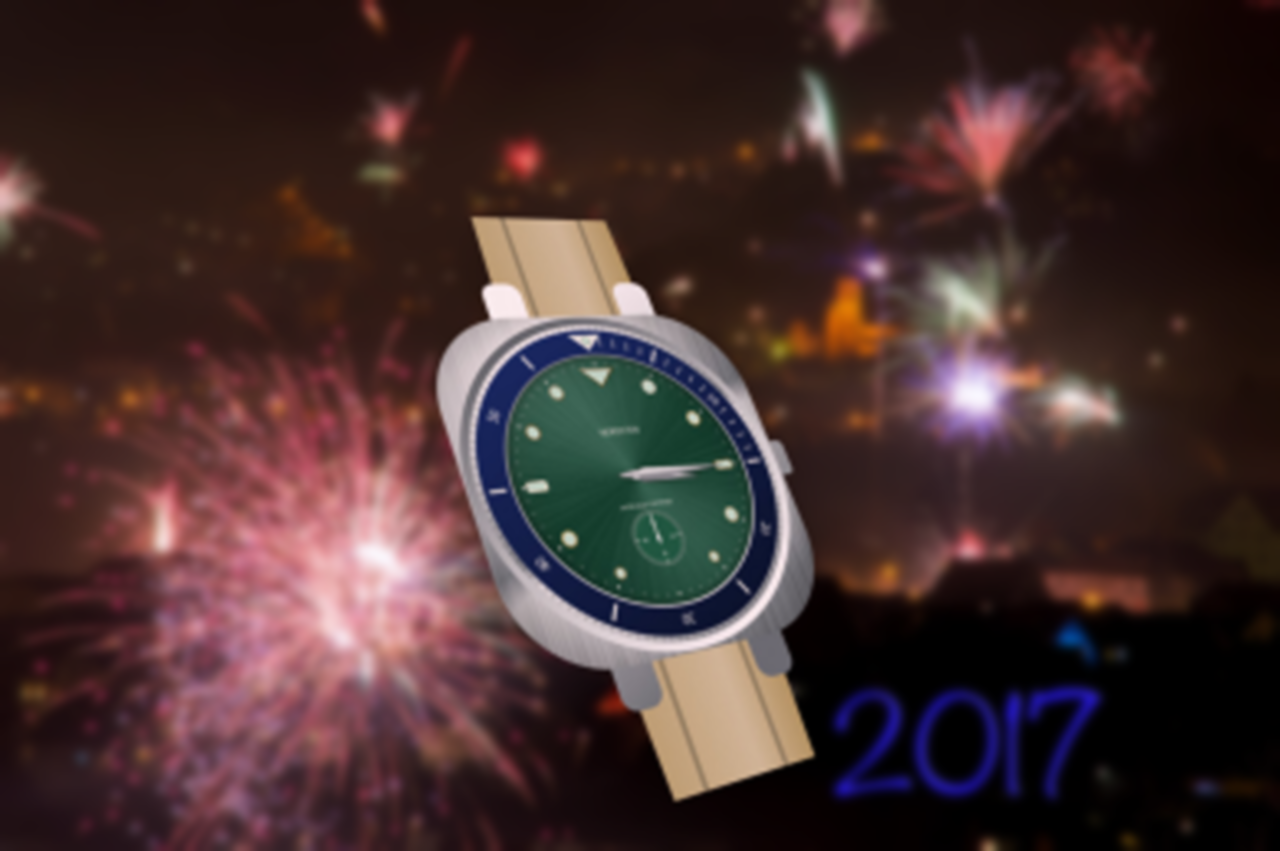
3:15
